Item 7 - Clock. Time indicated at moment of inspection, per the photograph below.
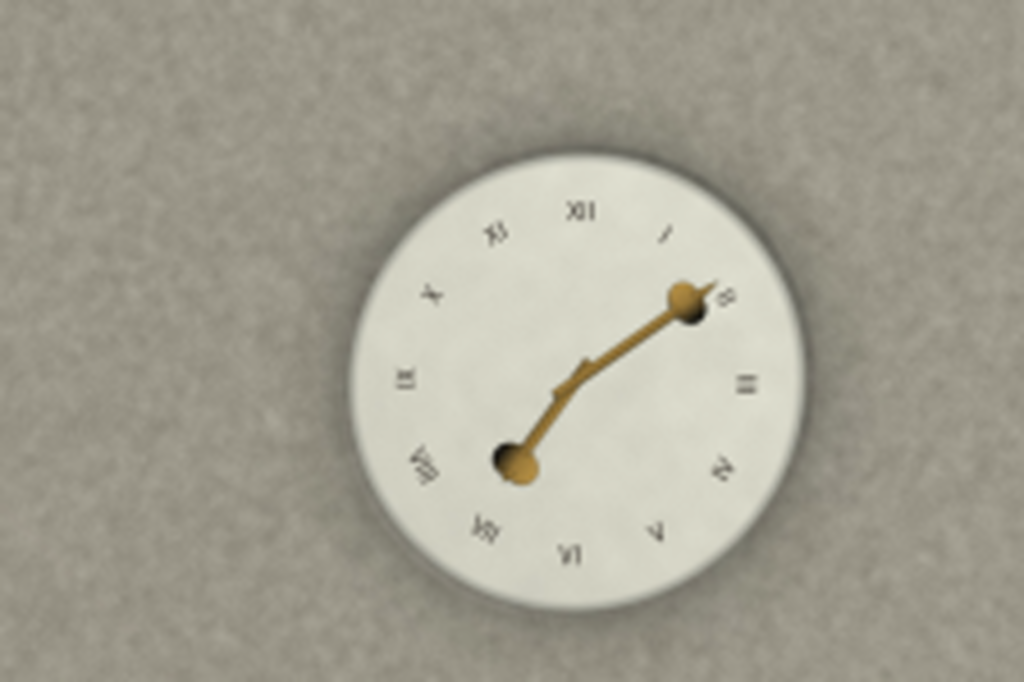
7:09
